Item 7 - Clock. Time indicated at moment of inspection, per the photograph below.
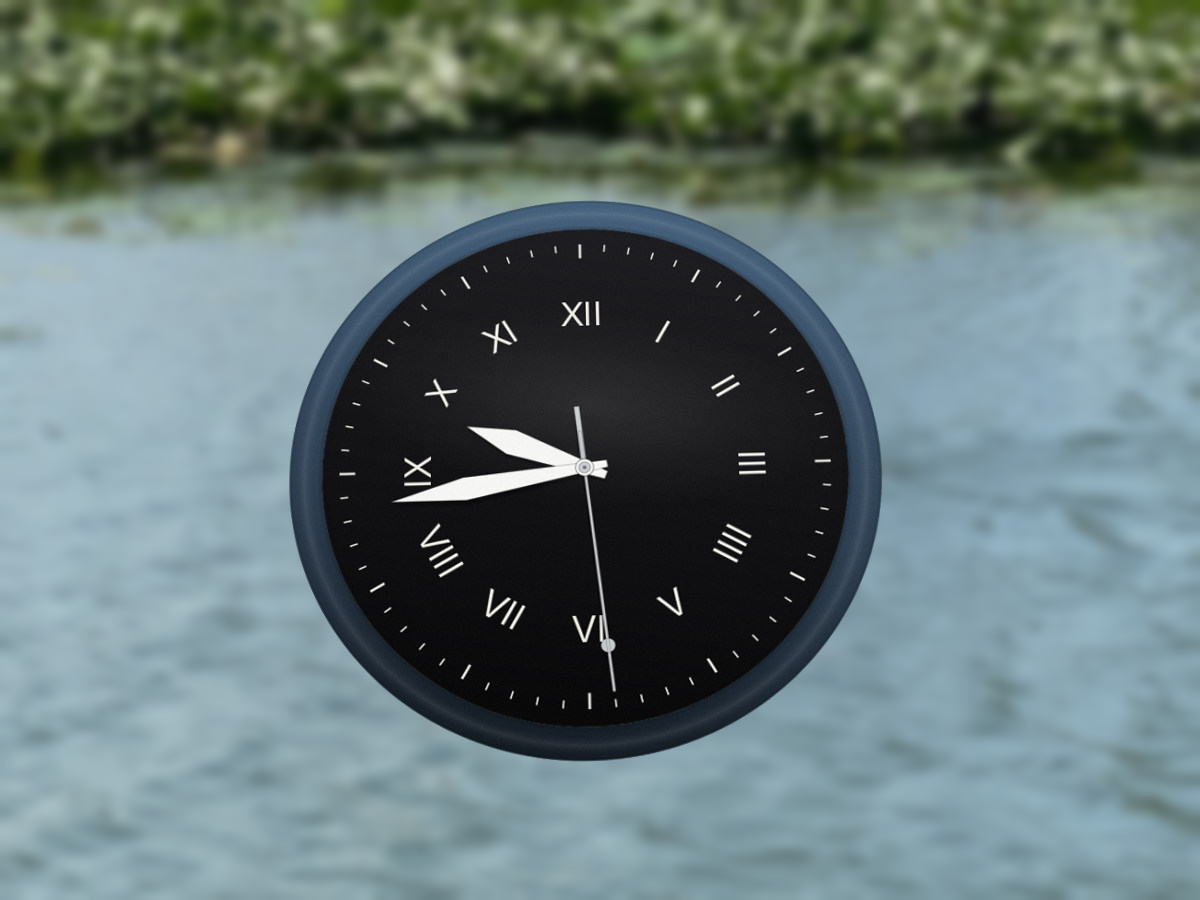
9:43:29
